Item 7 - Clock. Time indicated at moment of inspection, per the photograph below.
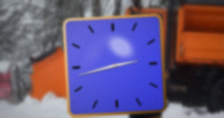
2:43
